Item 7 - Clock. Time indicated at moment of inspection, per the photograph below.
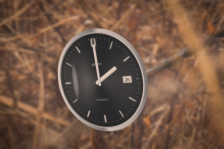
2:00
